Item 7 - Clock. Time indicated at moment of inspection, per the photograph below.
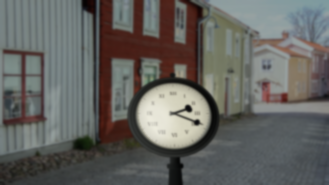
2:19
